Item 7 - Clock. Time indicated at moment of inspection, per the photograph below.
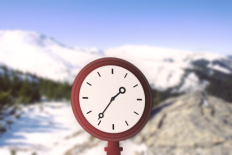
1:36
